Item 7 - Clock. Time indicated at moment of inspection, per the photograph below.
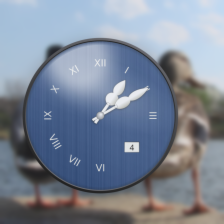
1:10
